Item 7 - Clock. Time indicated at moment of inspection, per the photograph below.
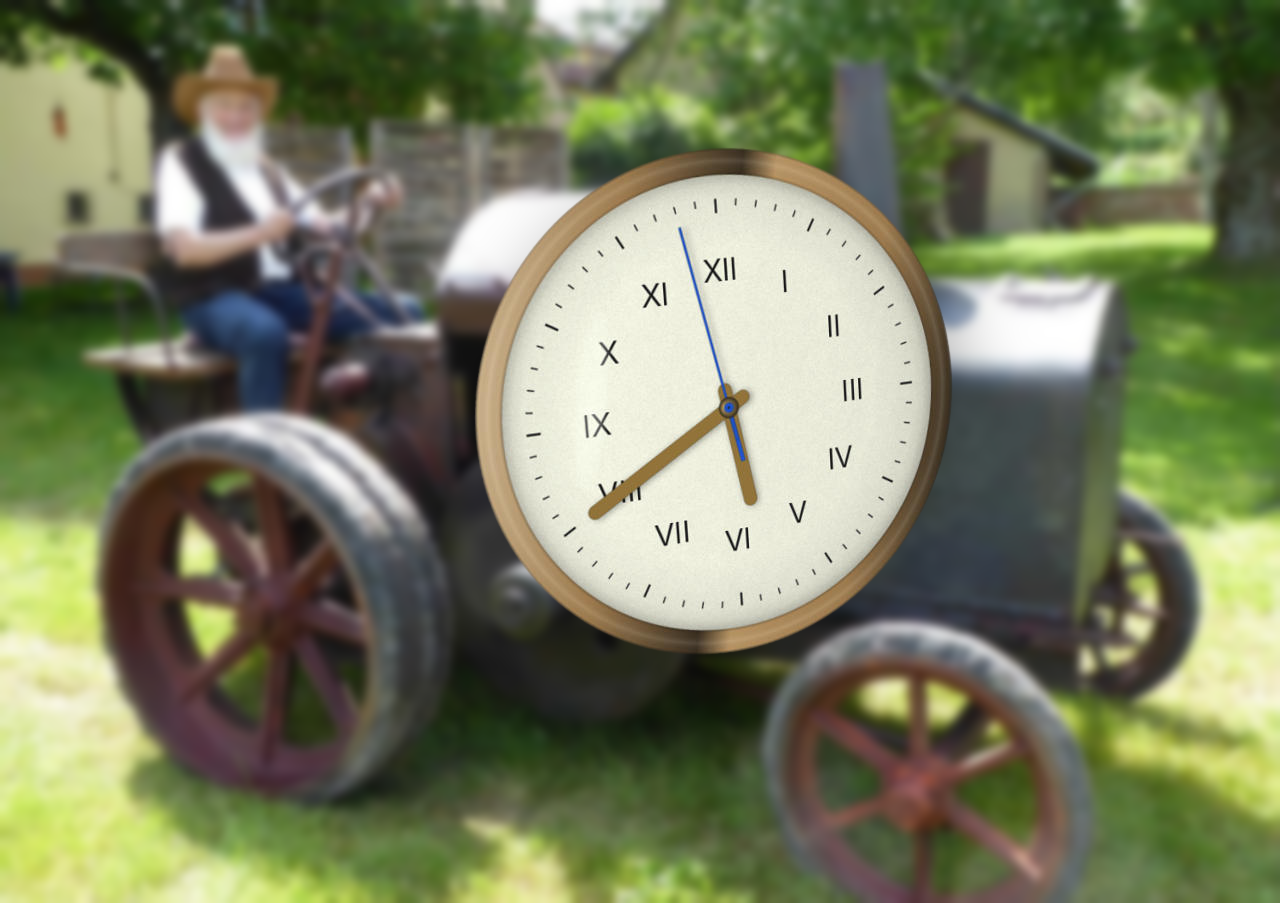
5:39:58
